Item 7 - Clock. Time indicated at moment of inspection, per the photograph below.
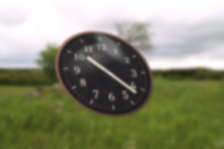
10:22
